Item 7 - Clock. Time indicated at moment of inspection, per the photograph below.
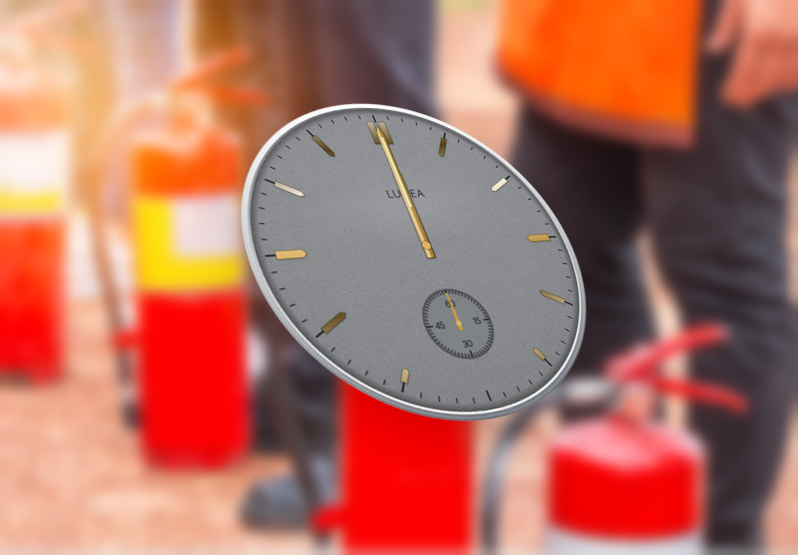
12:00
